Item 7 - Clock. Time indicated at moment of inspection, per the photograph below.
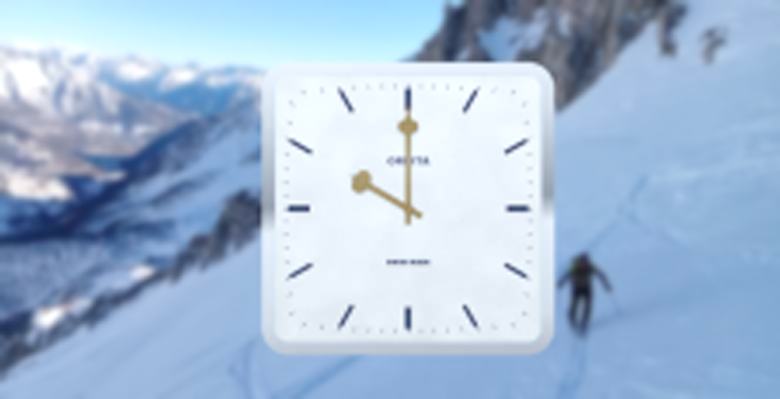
10:00
